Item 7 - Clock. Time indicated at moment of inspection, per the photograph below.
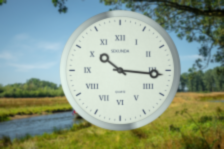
10:16
